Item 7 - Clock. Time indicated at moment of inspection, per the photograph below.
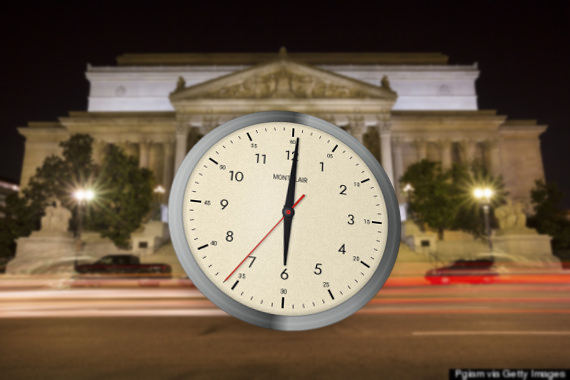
6:00:36
